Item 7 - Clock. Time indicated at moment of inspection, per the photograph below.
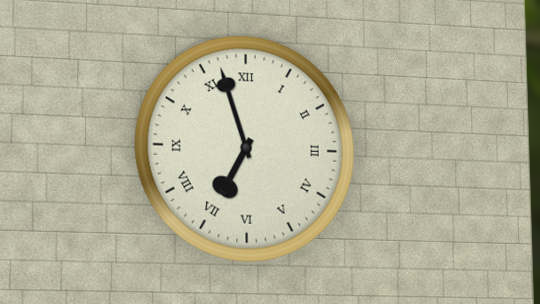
6:57
